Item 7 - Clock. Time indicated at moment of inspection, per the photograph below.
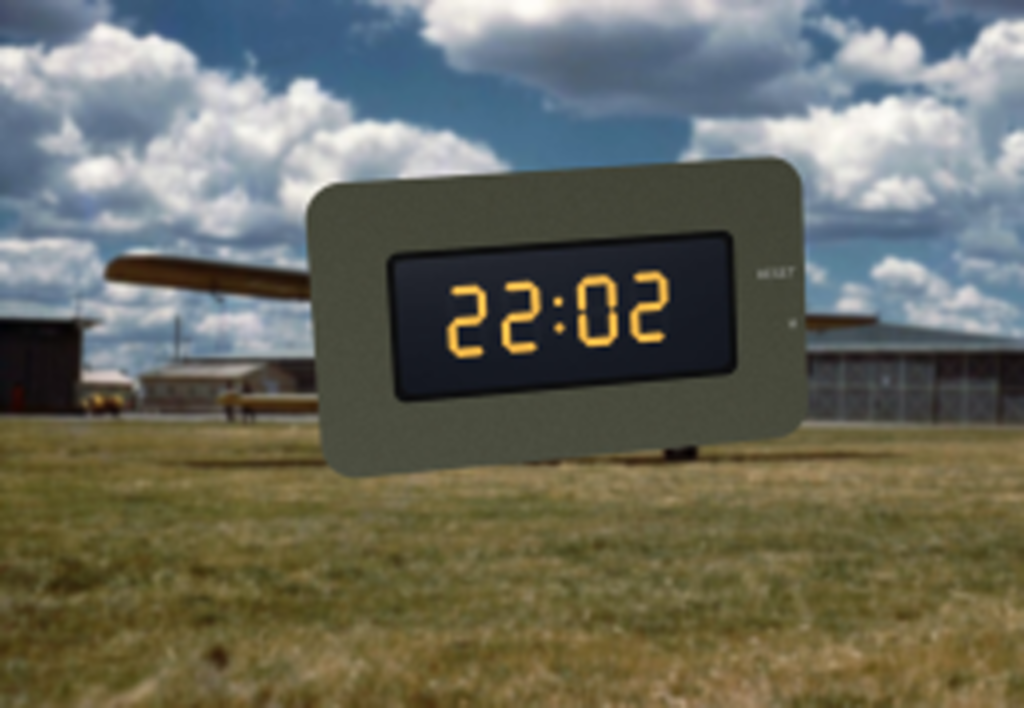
22:02
